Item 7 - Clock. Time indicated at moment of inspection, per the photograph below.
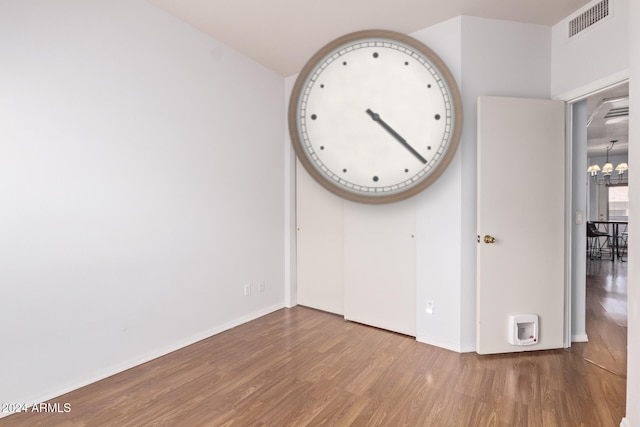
4:22
